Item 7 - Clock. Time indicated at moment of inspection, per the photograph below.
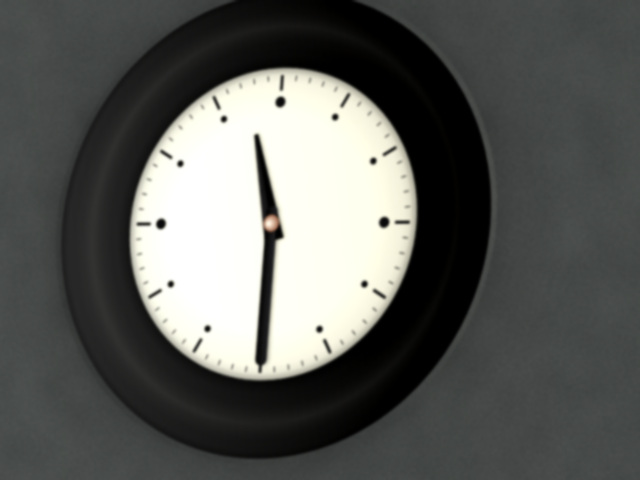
11:30
